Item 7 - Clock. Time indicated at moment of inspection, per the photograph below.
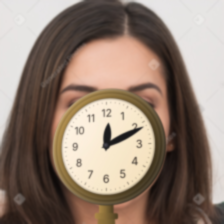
12:11
